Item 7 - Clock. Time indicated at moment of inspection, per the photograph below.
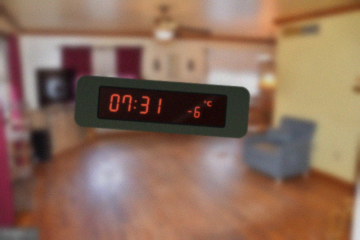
7:31
